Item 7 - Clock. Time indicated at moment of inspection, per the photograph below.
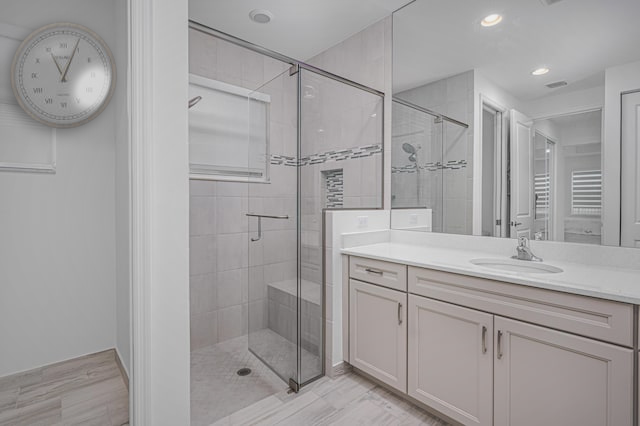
11:04
